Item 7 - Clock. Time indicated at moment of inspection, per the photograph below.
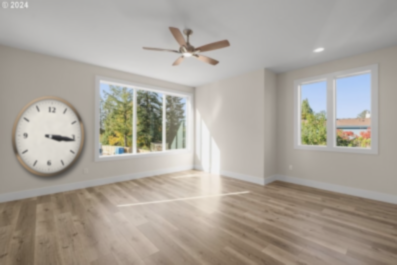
3:16
